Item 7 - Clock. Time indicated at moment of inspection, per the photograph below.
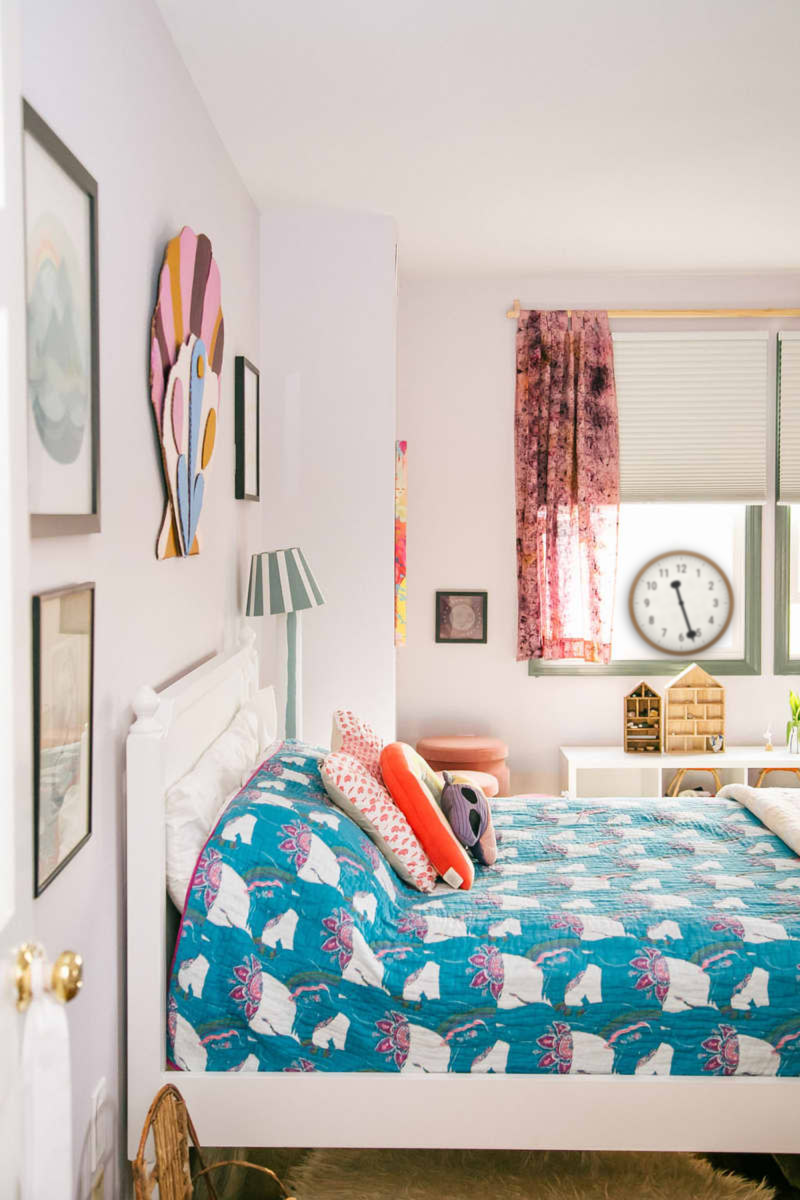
11:27
